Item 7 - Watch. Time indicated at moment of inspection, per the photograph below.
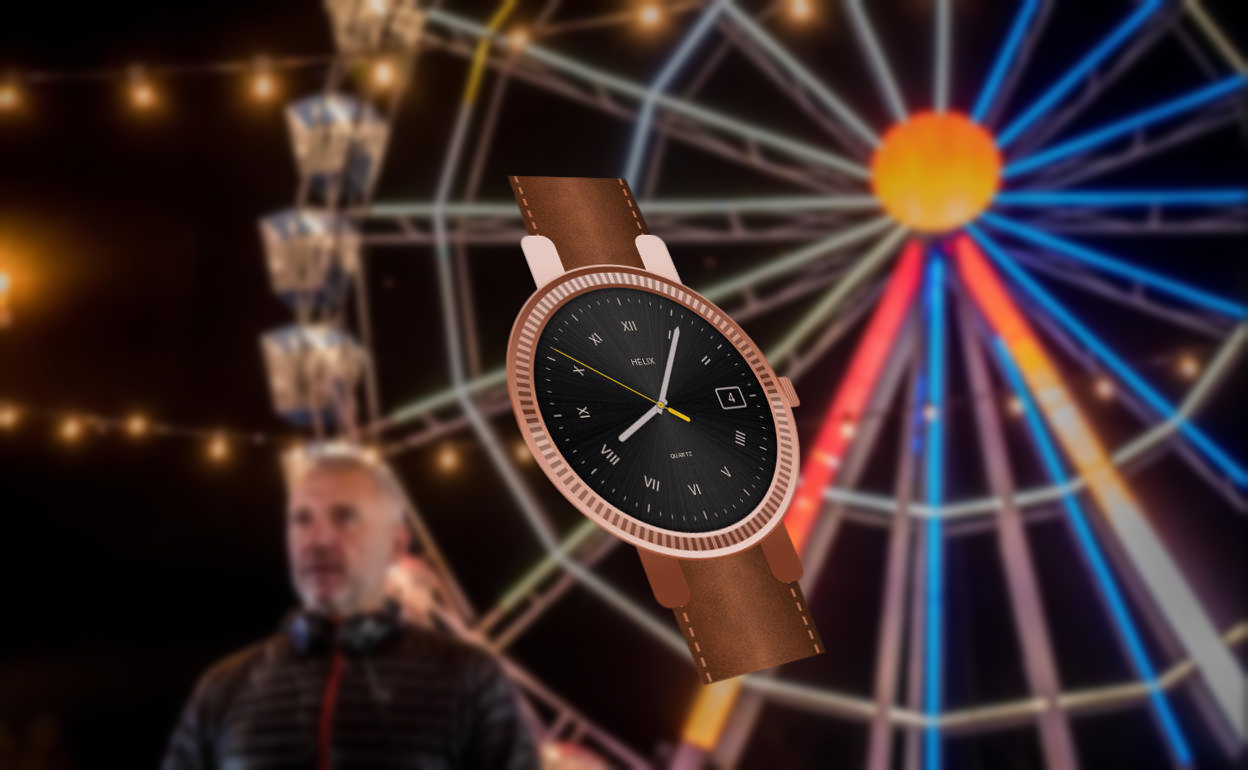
8:05:51
